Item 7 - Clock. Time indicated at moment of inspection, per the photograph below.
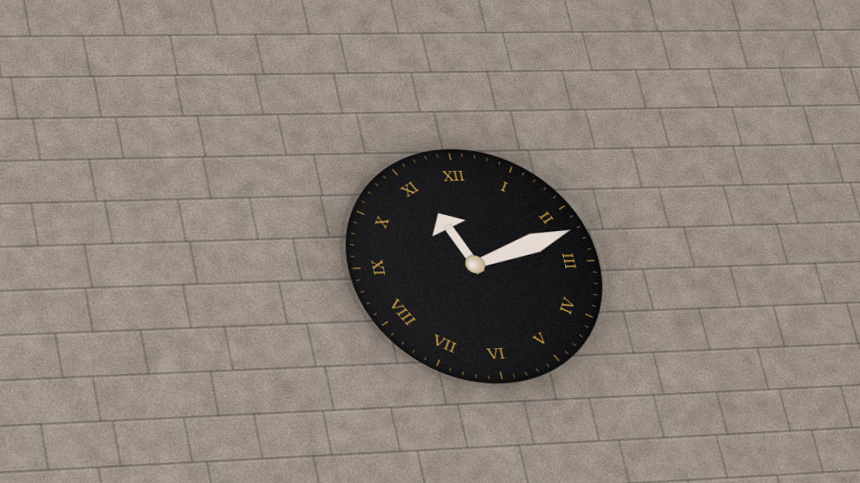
11:12
